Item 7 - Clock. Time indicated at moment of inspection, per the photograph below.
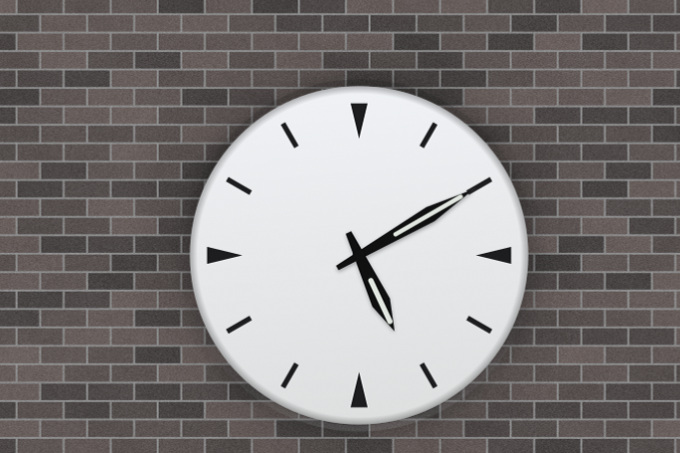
5:10
